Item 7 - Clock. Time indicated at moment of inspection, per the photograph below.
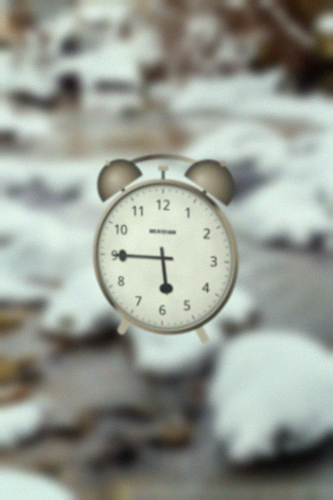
5:45
